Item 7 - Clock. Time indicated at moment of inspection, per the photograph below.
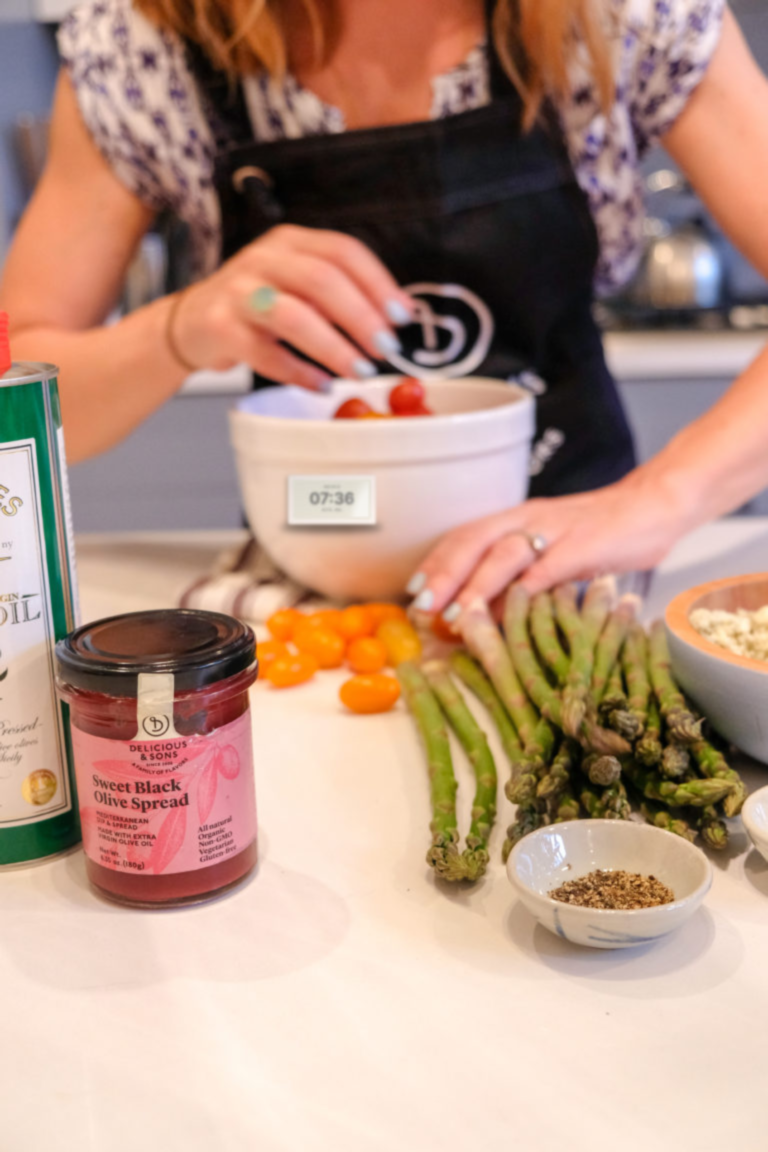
7:36
